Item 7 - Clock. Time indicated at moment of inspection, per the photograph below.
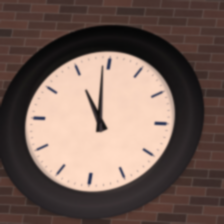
10:59
